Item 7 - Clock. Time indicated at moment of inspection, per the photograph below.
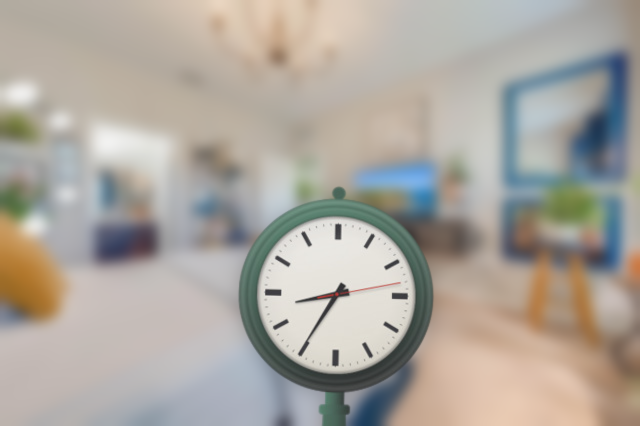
8:35:13
